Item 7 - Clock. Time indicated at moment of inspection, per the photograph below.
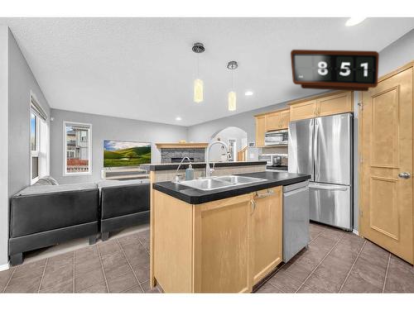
8:51
